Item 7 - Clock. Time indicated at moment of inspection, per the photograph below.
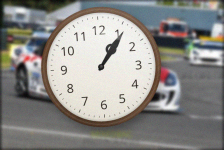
1:06
